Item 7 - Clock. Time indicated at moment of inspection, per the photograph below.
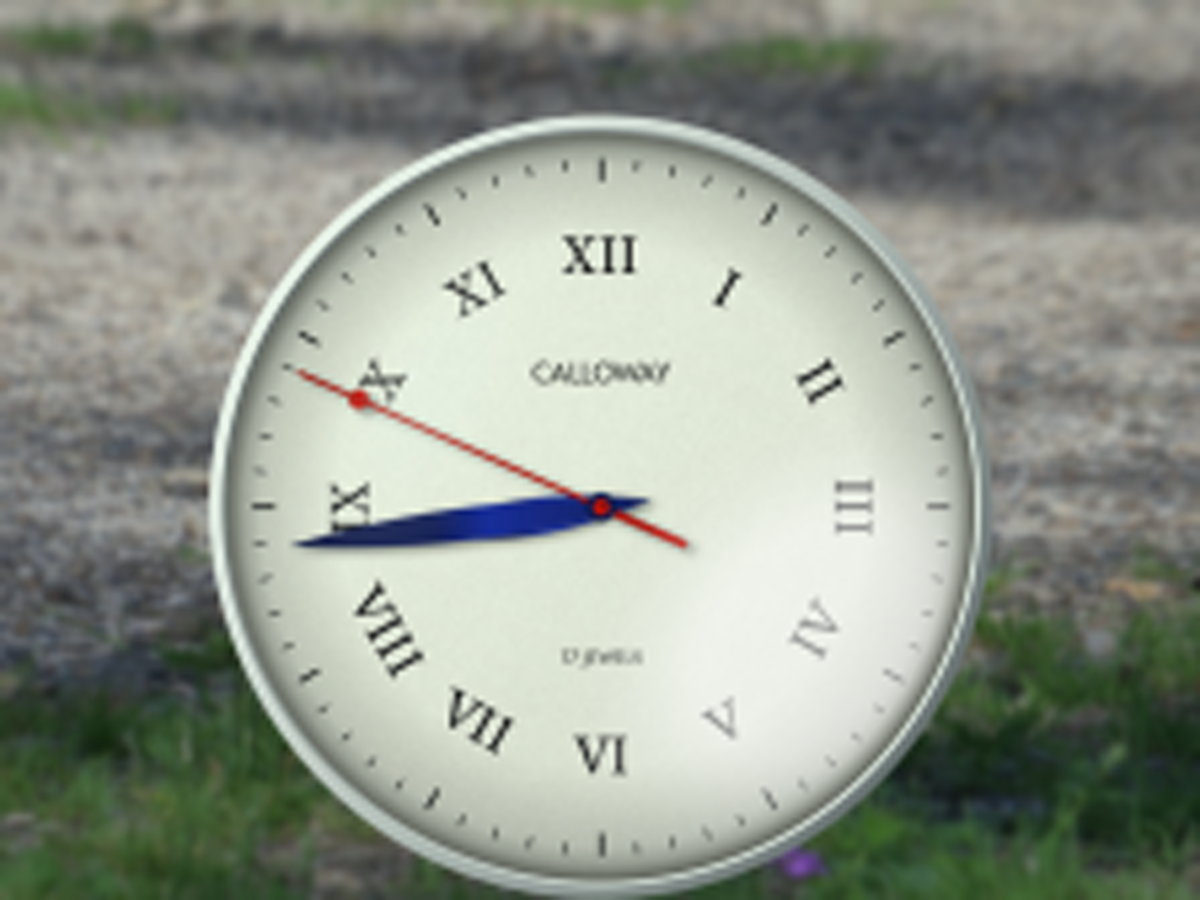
8:43:49
